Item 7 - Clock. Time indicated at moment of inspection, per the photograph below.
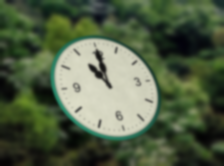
11:00
